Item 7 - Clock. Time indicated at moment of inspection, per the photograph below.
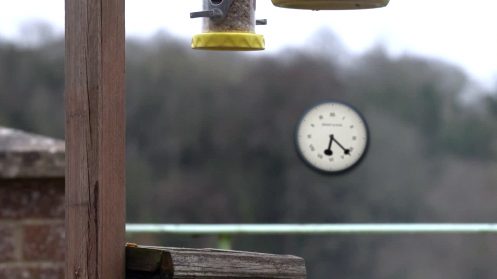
6:22
